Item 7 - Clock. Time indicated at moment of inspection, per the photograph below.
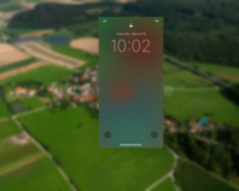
10:02
